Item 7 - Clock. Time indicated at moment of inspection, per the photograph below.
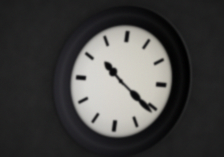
10:21
